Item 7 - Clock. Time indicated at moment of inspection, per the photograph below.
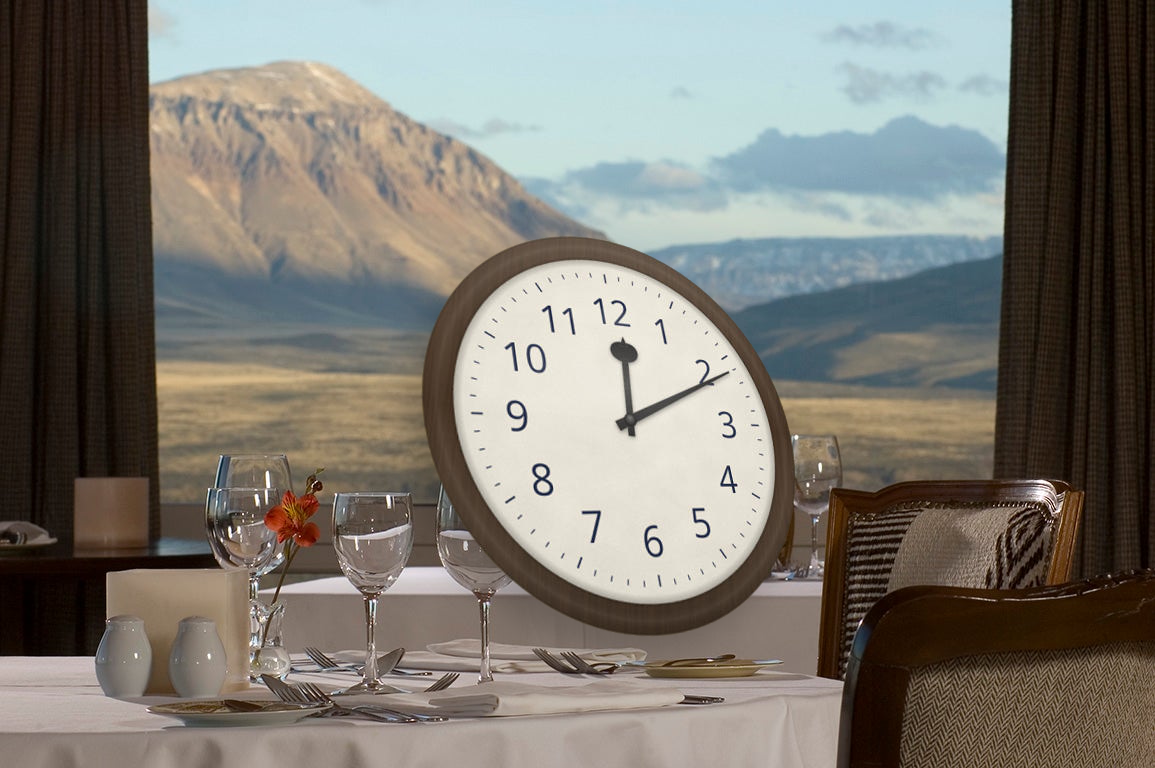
12:11
